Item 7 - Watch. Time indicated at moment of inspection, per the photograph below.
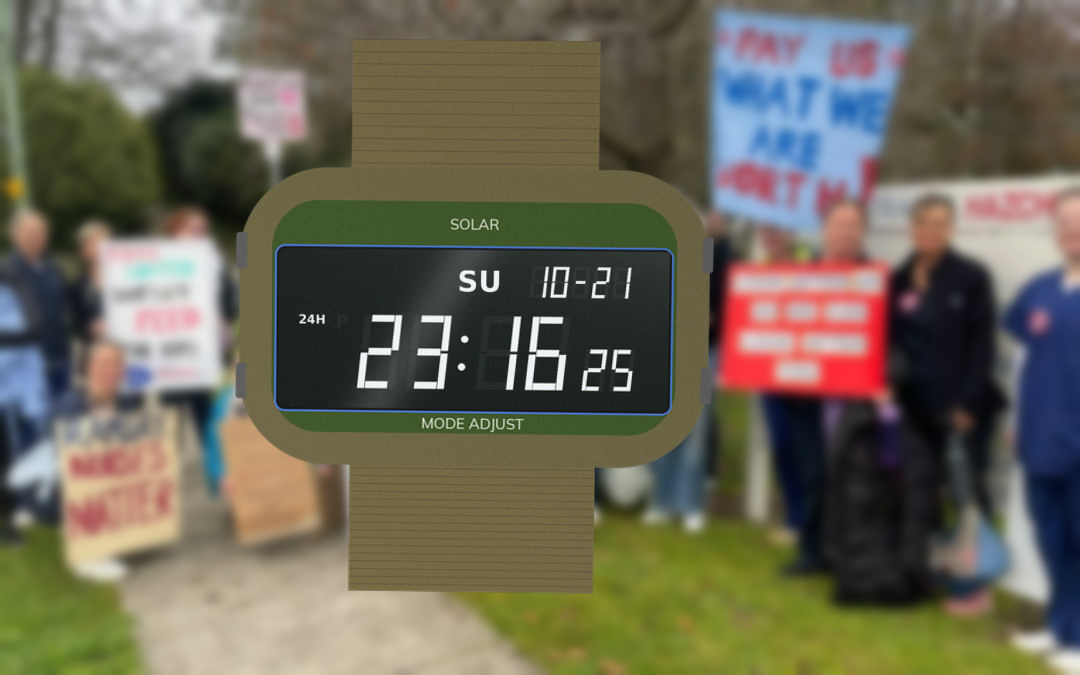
23:16:25
